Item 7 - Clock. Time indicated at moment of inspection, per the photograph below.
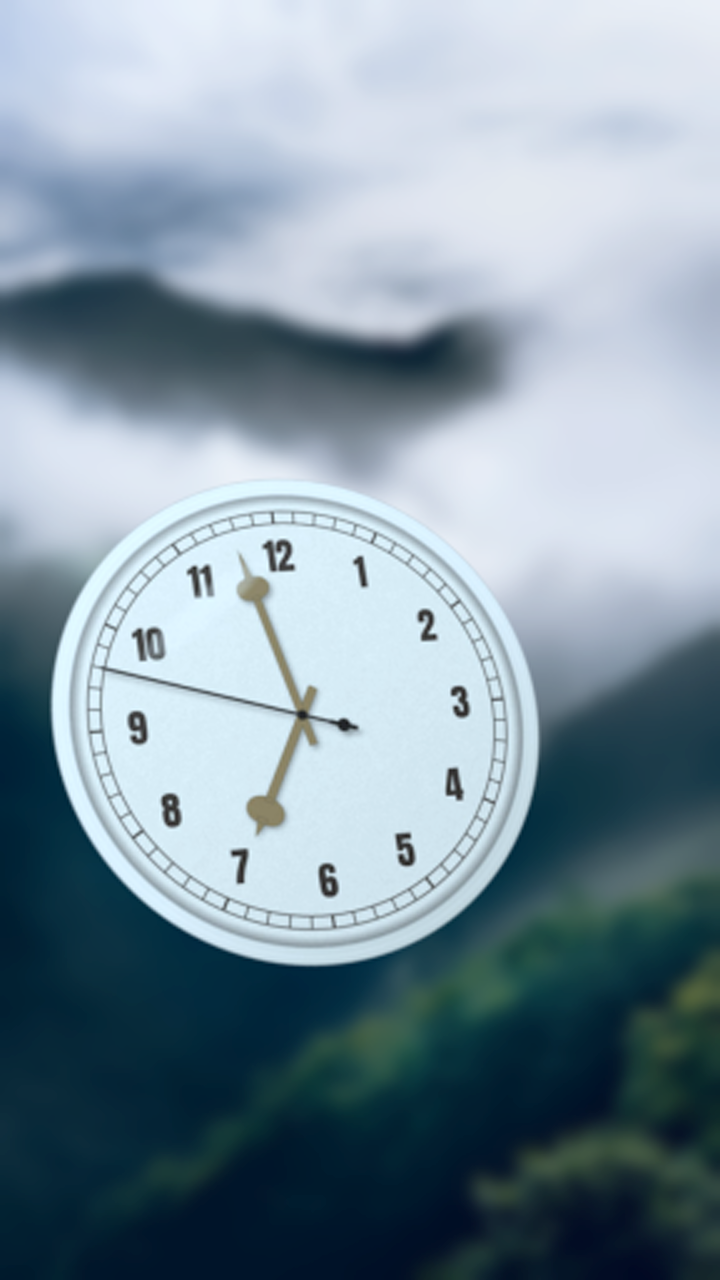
6:57:48
